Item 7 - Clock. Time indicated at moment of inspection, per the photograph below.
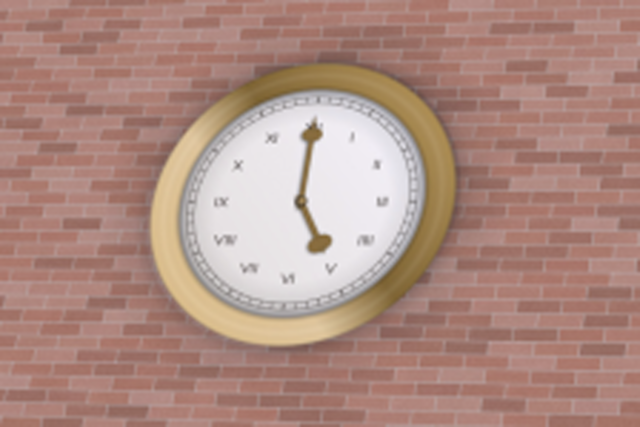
5:00
